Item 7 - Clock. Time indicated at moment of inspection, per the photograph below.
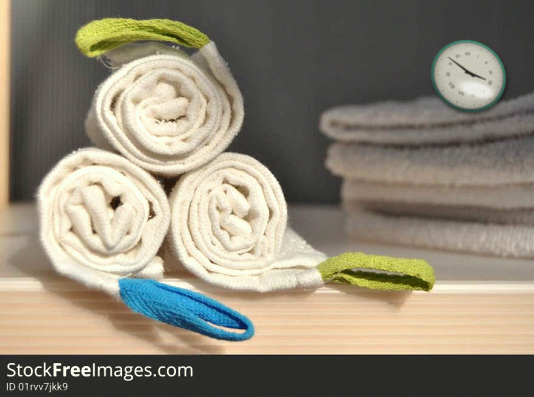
3:52
